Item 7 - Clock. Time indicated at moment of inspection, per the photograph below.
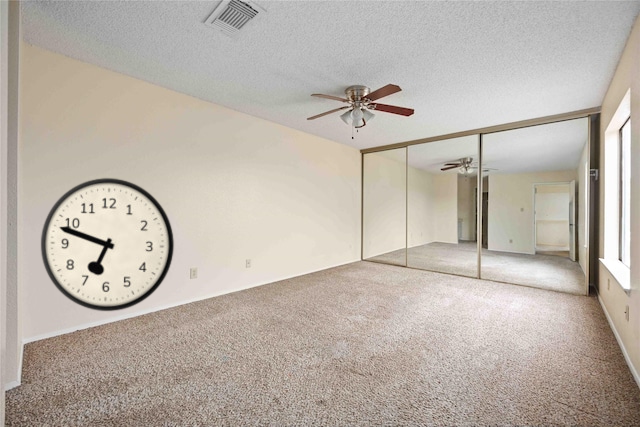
6:48
